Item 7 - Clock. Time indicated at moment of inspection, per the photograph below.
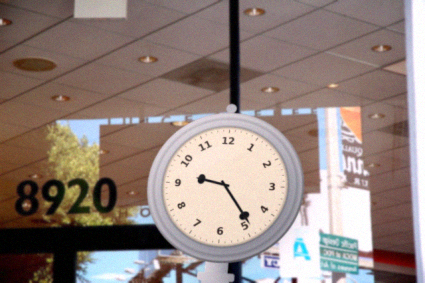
9:24
